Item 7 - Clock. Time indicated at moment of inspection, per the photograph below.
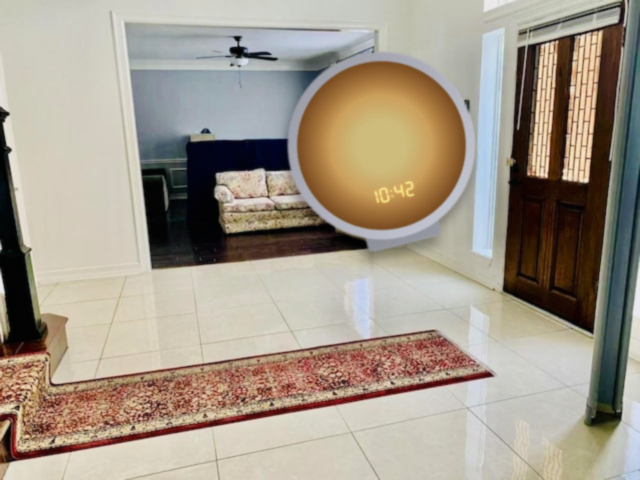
10:42
